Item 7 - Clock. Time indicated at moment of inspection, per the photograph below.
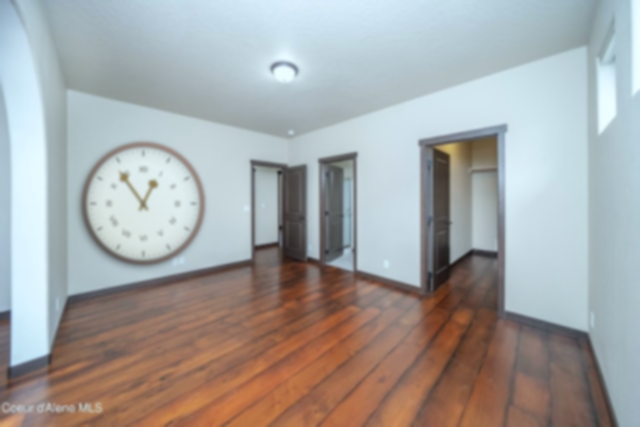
12:54
